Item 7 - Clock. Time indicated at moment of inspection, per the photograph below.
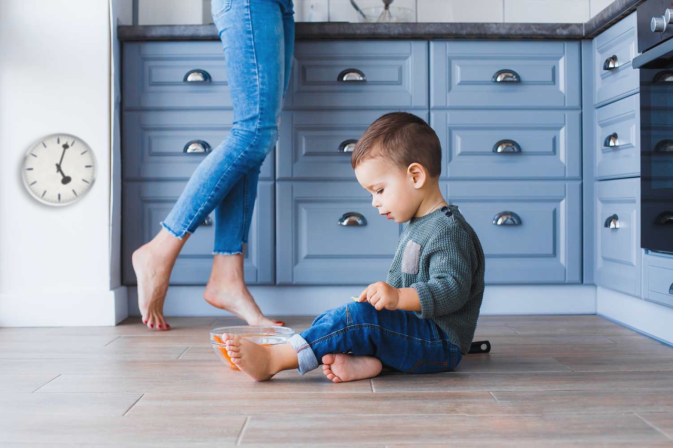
5:03
